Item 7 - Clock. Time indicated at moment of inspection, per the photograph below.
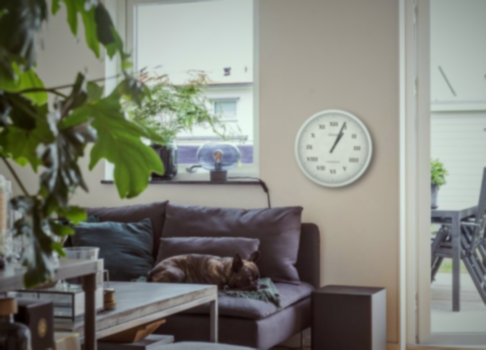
1:04
